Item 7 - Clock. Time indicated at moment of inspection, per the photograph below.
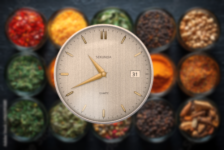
10:41
